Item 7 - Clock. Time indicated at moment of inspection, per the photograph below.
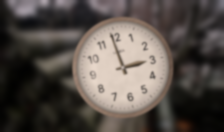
2:59
